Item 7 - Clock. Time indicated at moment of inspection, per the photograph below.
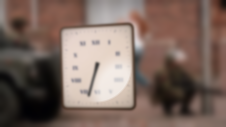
6:33
